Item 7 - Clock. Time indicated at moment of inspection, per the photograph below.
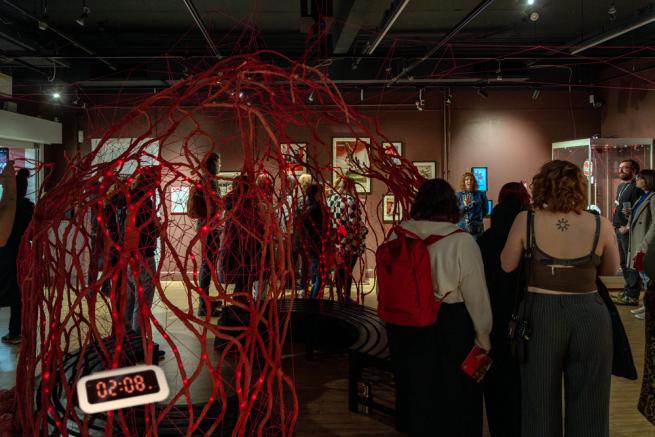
2:08
